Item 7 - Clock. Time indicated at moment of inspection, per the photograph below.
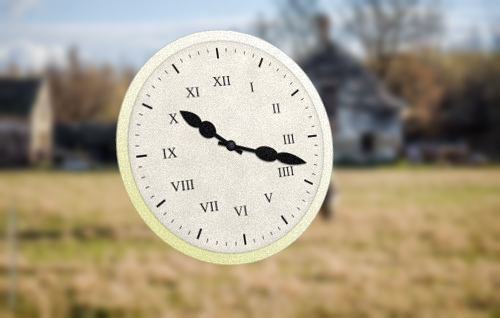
10:18
